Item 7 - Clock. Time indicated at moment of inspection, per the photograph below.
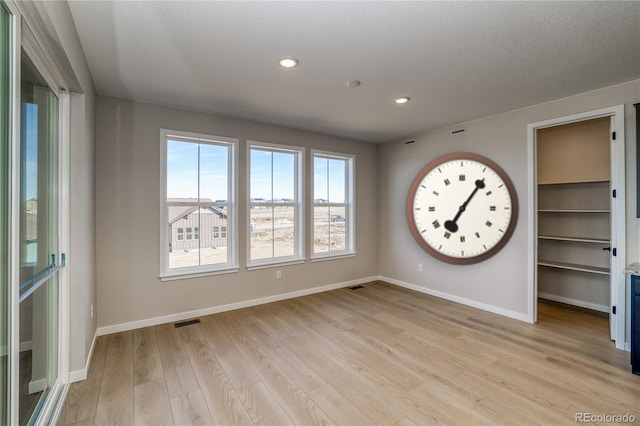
7:06
